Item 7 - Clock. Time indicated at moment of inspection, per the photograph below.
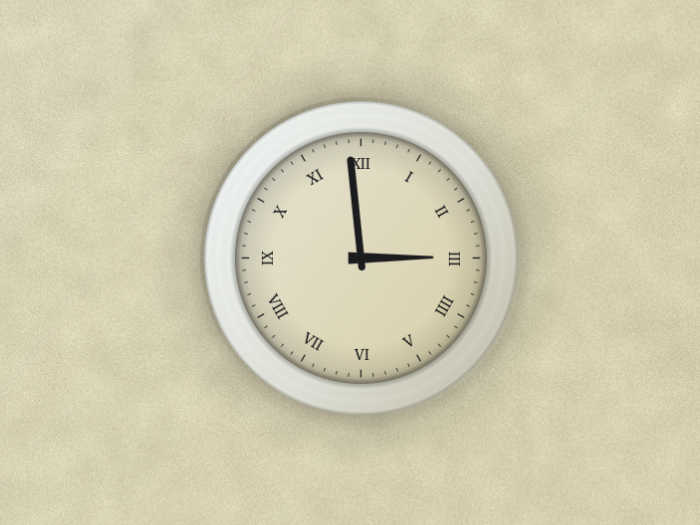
2:59
